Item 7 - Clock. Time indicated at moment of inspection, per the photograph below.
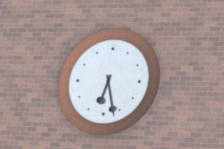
6:27
